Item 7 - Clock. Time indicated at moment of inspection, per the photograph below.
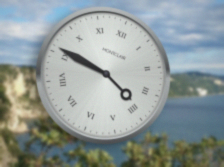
3:46
